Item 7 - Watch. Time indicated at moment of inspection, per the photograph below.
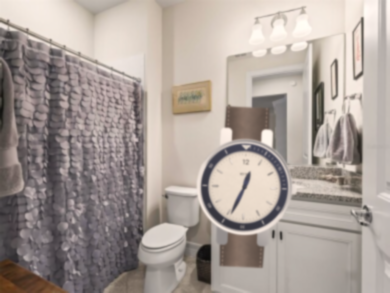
12:34
